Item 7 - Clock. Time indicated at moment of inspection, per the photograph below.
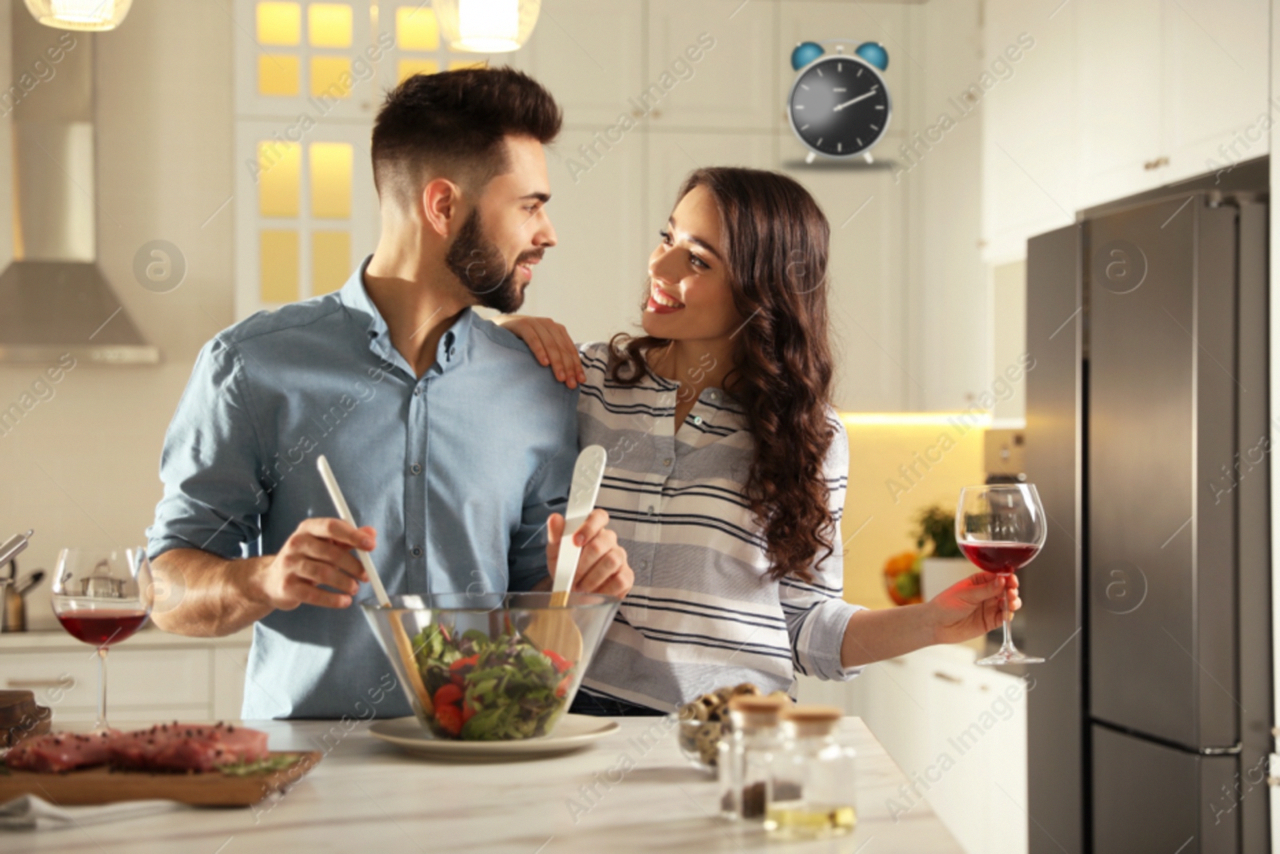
2:11
